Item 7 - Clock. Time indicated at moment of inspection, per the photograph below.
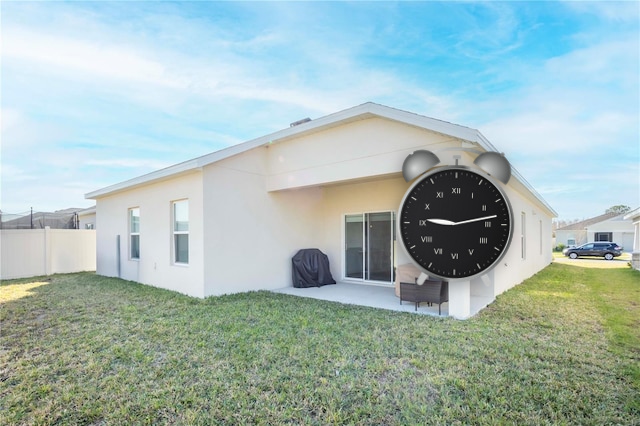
9:13
